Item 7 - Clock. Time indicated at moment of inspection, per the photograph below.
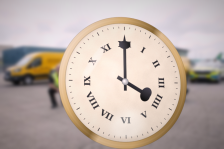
4:00
